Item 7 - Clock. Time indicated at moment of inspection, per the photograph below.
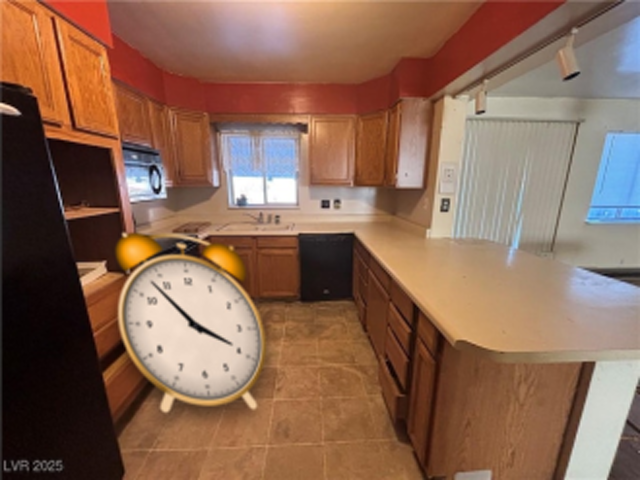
3:53
